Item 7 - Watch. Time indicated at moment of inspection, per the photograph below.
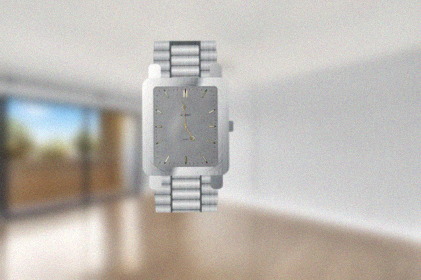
4:59
